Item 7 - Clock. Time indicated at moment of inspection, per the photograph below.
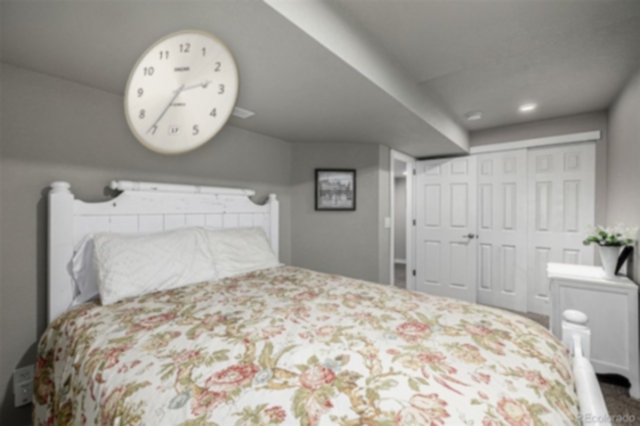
2:36
